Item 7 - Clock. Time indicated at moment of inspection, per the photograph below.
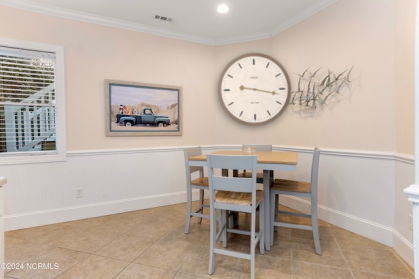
9:17
